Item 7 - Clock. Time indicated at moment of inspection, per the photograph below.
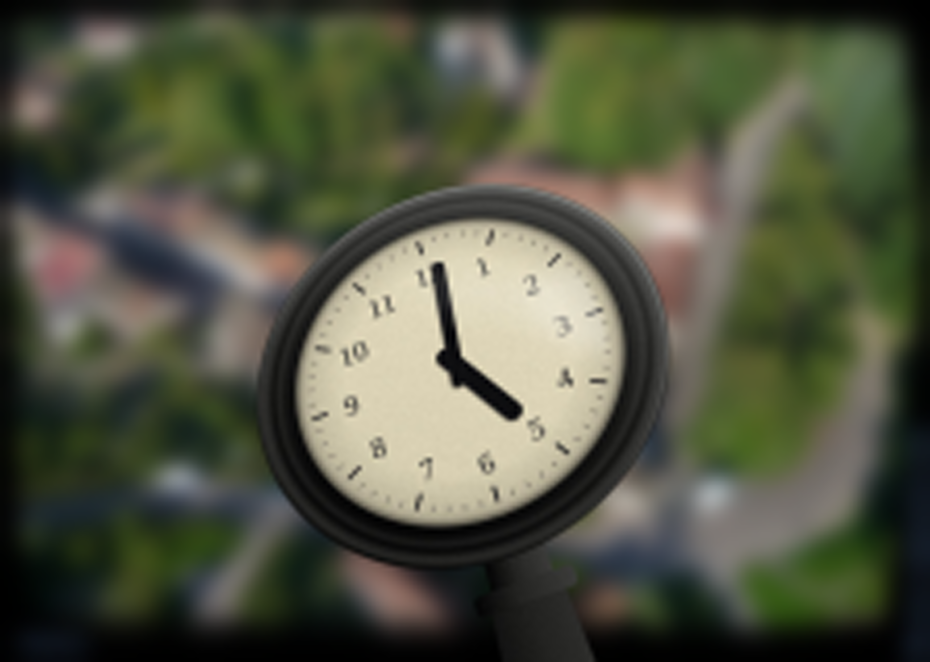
5:01
